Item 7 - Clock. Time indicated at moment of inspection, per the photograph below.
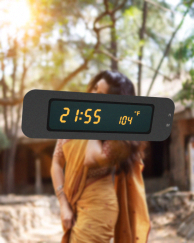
21:55
